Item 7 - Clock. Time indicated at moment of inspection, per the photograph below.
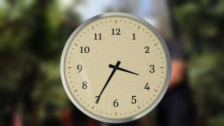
3:35
